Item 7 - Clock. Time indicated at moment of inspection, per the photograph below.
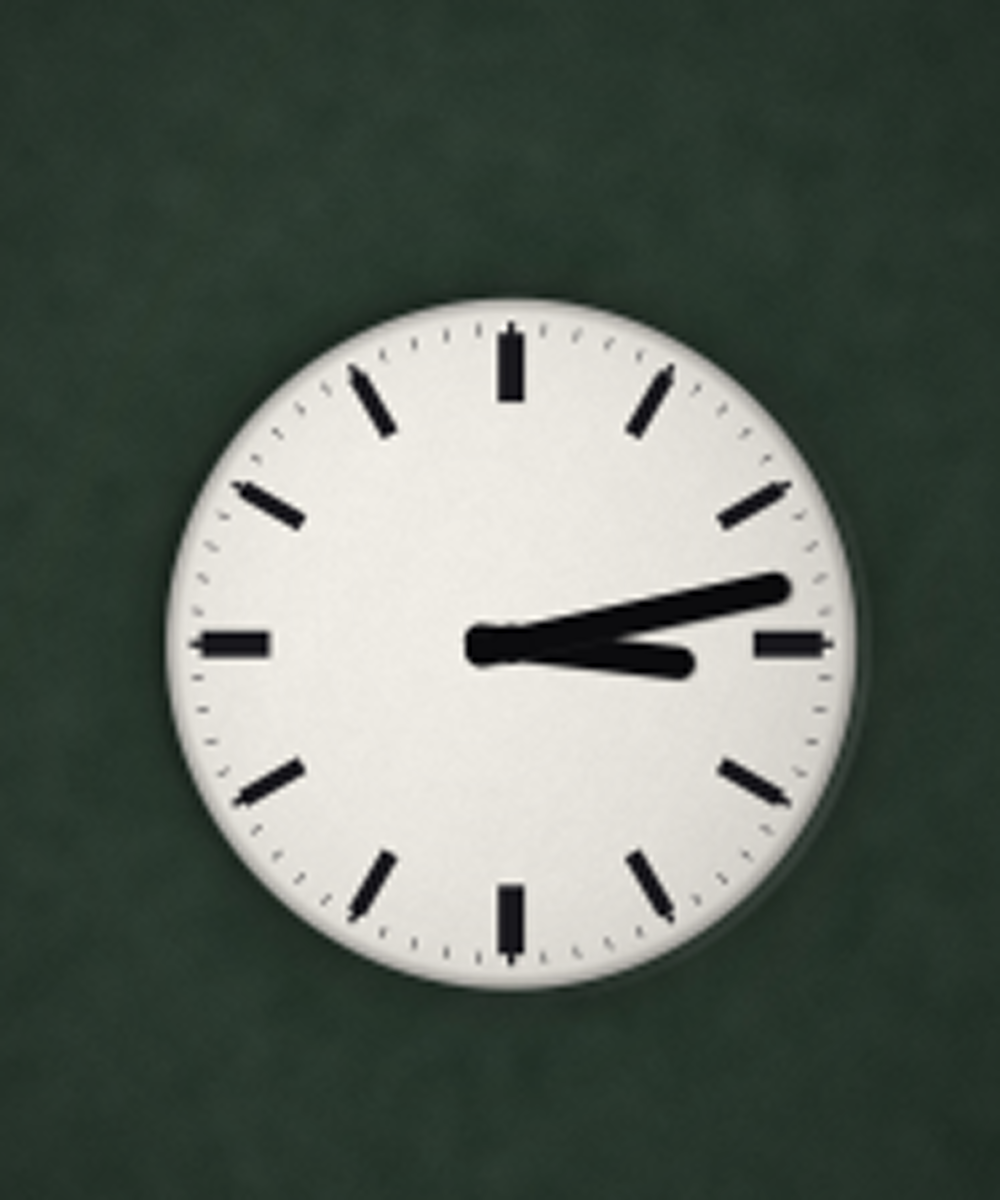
3:13
